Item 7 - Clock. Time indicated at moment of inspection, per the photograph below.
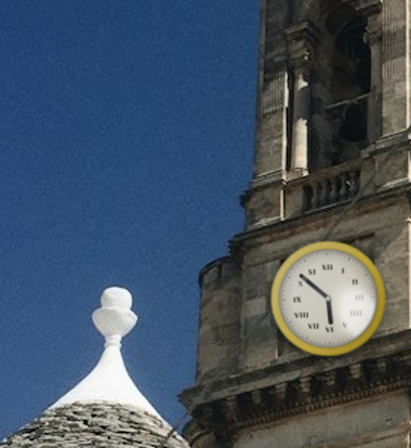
5:52
